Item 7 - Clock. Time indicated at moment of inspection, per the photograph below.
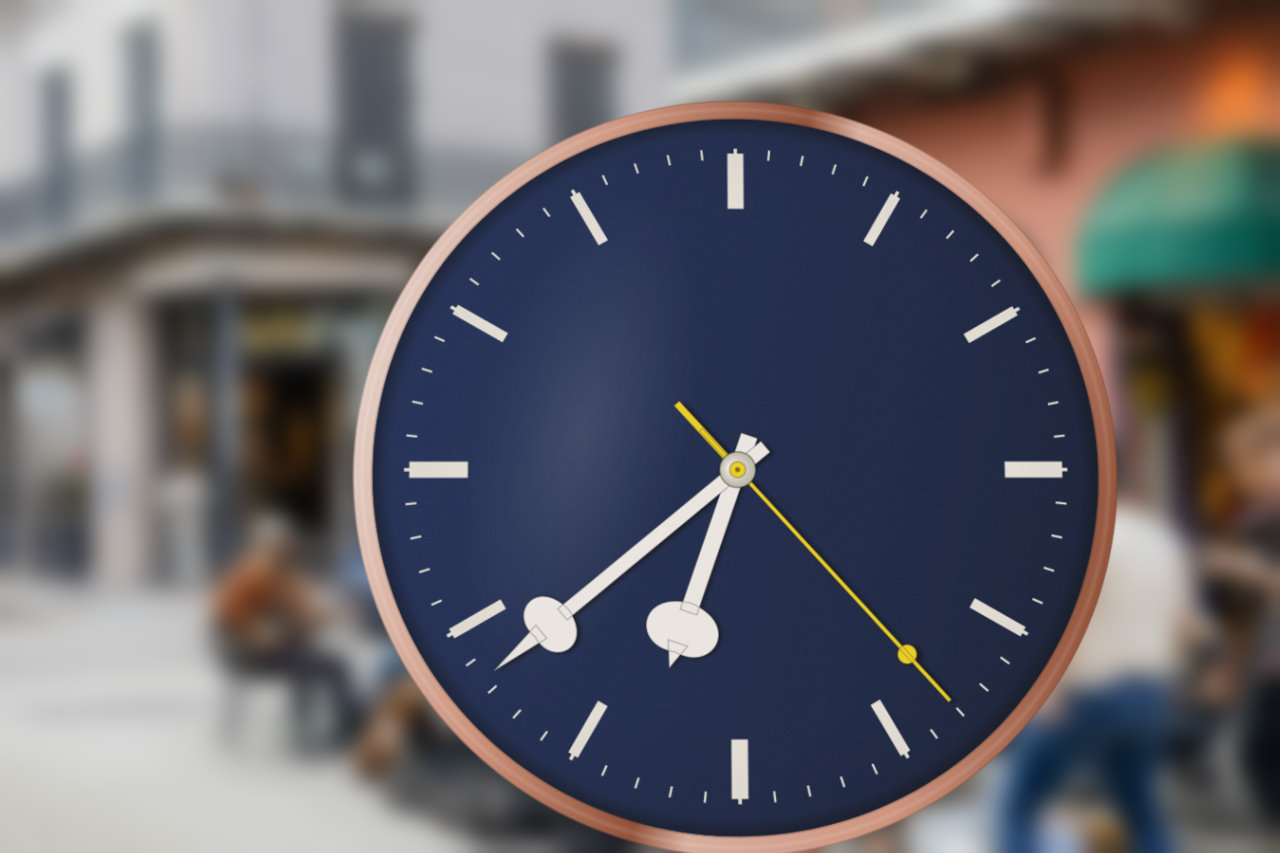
6:38:23
